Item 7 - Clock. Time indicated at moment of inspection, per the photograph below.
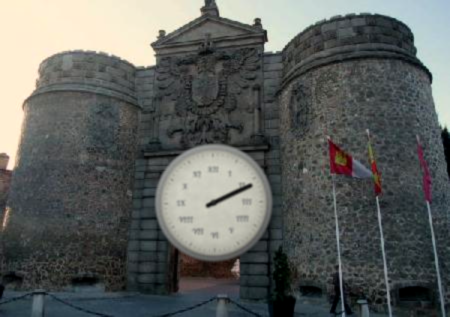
2:11
